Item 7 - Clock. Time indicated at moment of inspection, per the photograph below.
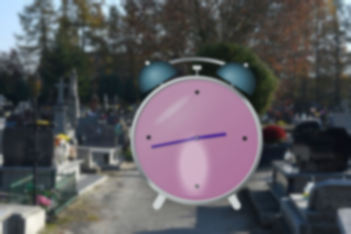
2:43
